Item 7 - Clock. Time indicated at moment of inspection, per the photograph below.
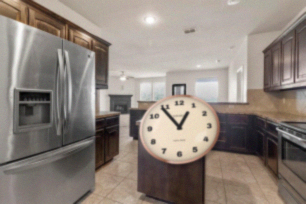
12:54
